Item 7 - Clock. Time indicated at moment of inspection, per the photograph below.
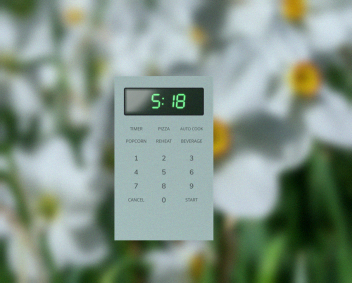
5:18
